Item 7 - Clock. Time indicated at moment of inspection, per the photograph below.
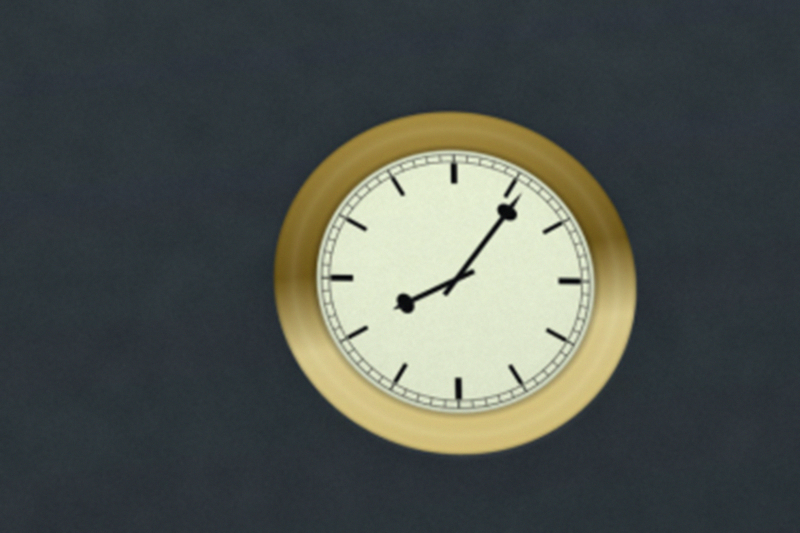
8:06
